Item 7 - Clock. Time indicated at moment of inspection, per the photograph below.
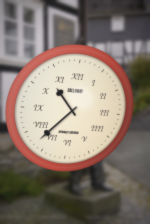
10:37
